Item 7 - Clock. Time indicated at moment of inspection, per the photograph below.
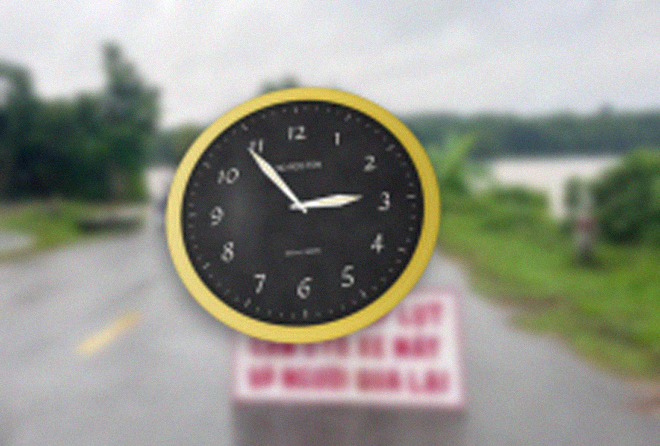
2:54
